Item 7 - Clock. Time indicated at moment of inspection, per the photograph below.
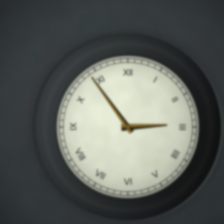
2:54
